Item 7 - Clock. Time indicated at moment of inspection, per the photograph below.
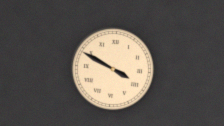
3:49
